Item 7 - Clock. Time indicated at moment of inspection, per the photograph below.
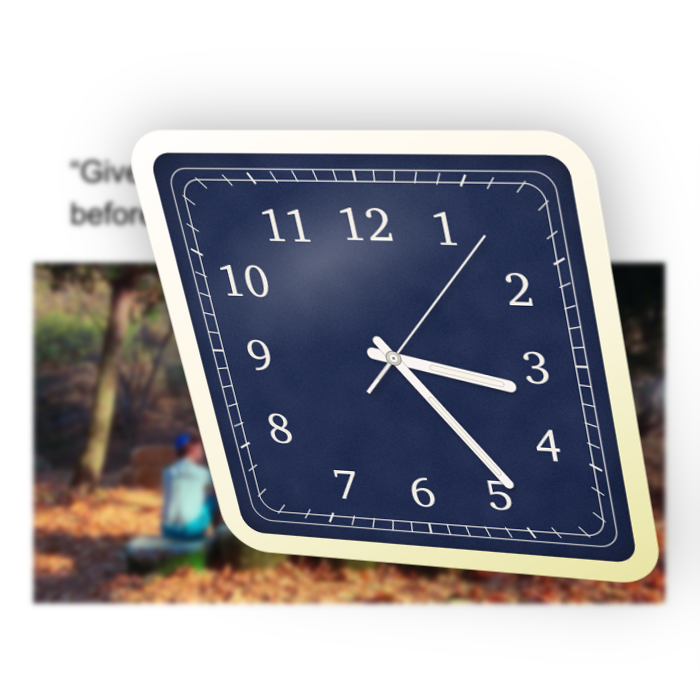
3:24:07
